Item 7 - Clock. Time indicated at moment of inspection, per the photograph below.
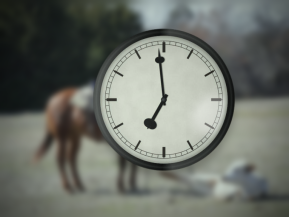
6:59
